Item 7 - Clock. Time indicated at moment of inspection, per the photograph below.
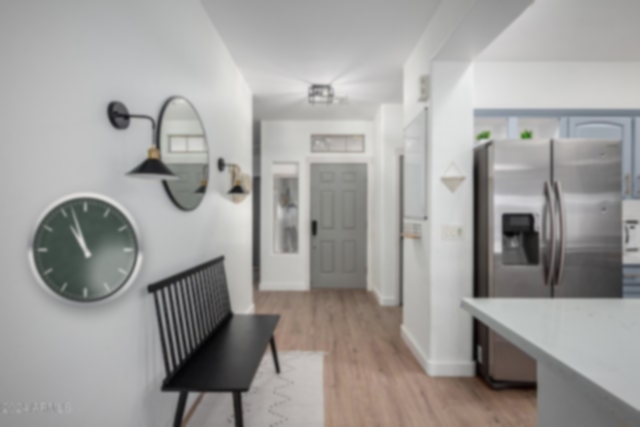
10:57
